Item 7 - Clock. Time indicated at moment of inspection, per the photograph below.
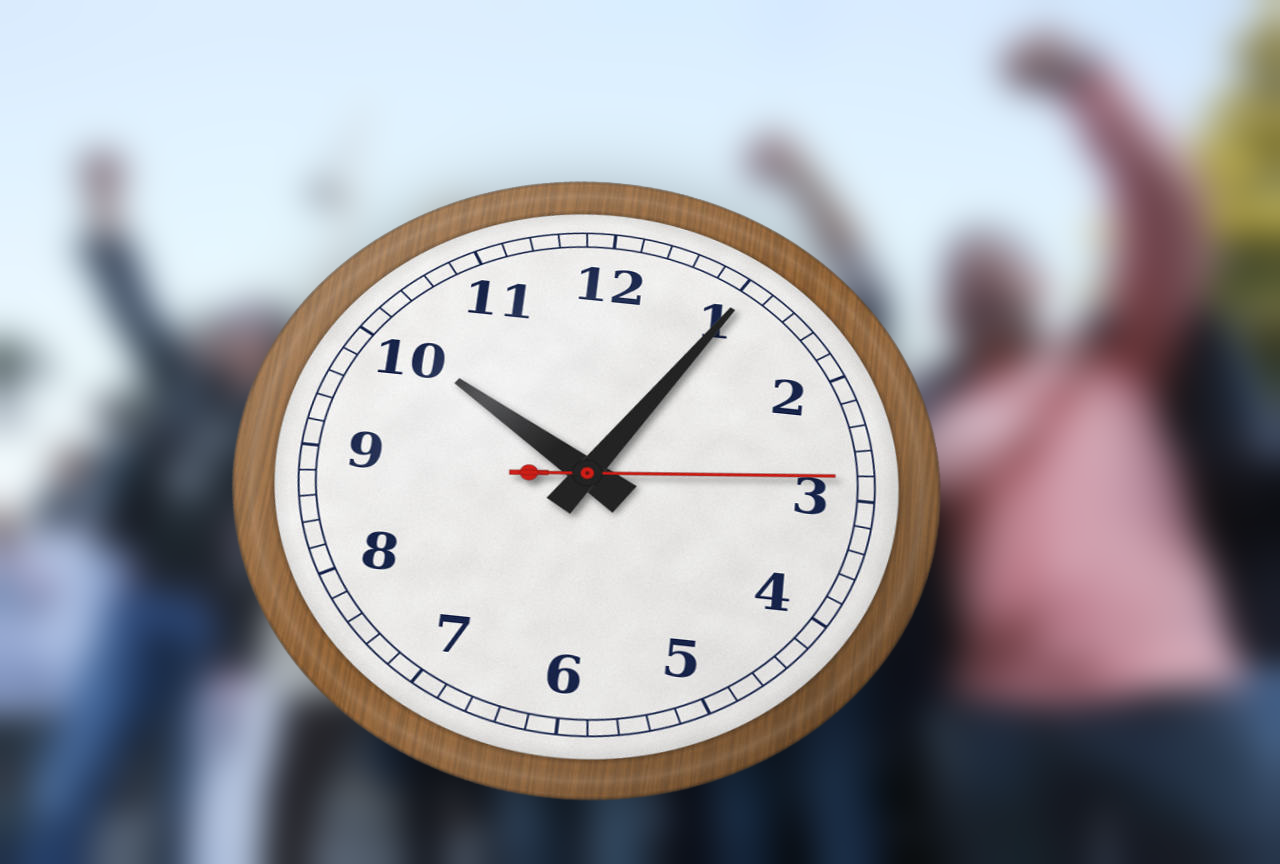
10:05:14
